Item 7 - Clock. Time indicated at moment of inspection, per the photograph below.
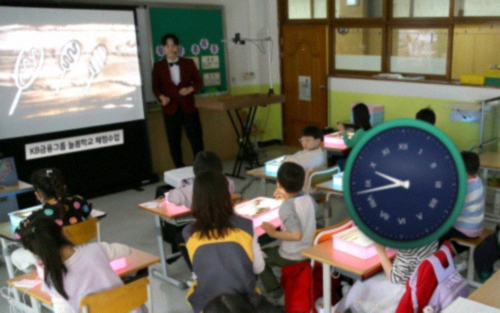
9:43
